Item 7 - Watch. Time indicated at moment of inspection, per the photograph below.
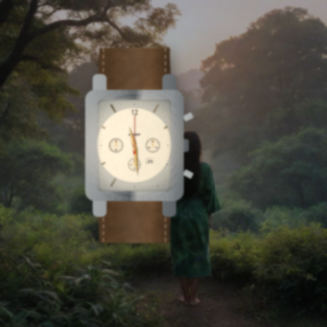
11:29
